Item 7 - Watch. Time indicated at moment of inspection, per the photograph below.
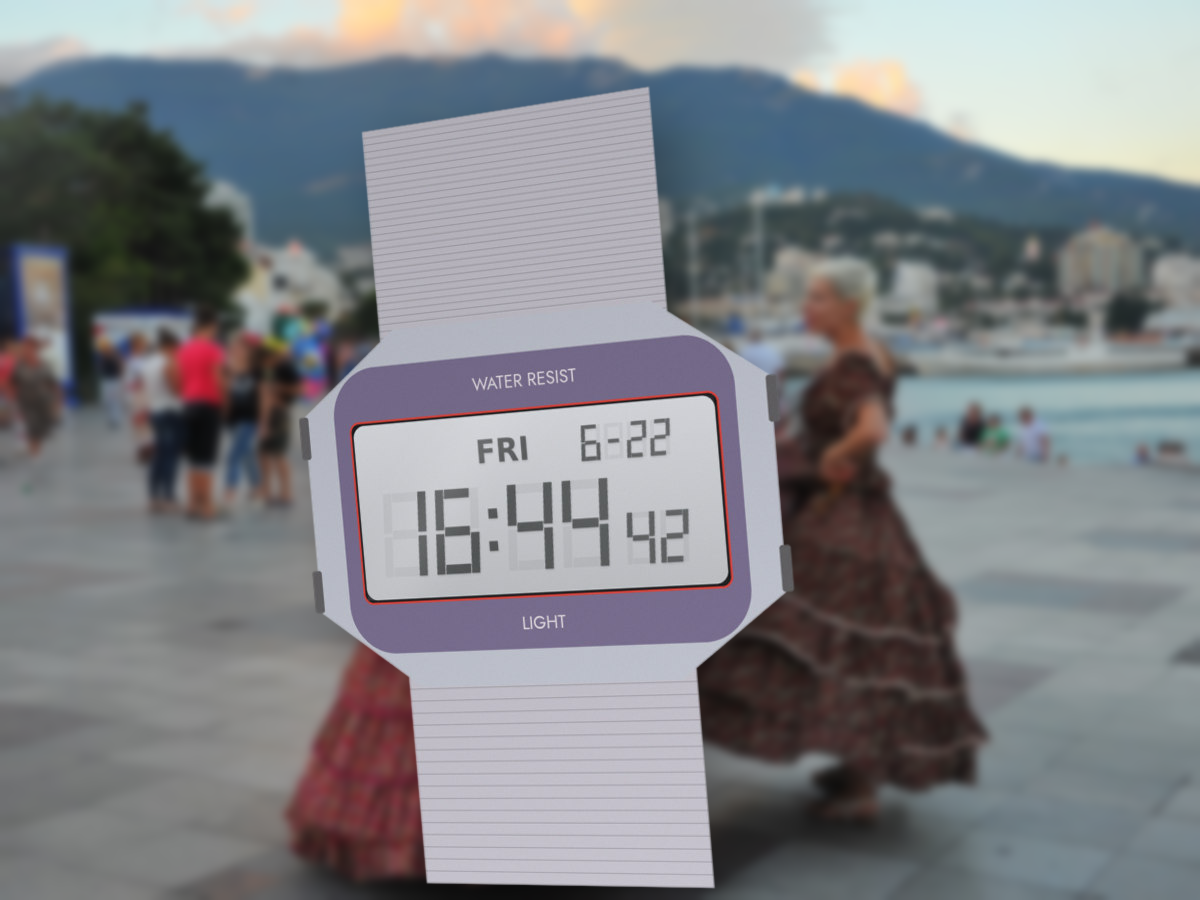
16:44:42
